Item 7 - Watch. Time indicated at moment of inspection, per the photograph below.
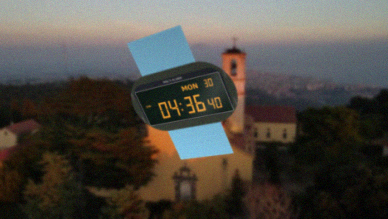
4:36:40
